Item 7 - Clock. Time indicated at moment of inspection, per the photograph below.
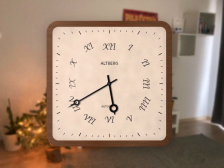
5:40
